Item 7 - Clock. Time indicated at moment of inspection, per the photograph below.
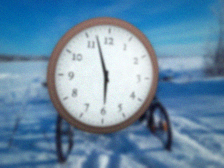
5:57
